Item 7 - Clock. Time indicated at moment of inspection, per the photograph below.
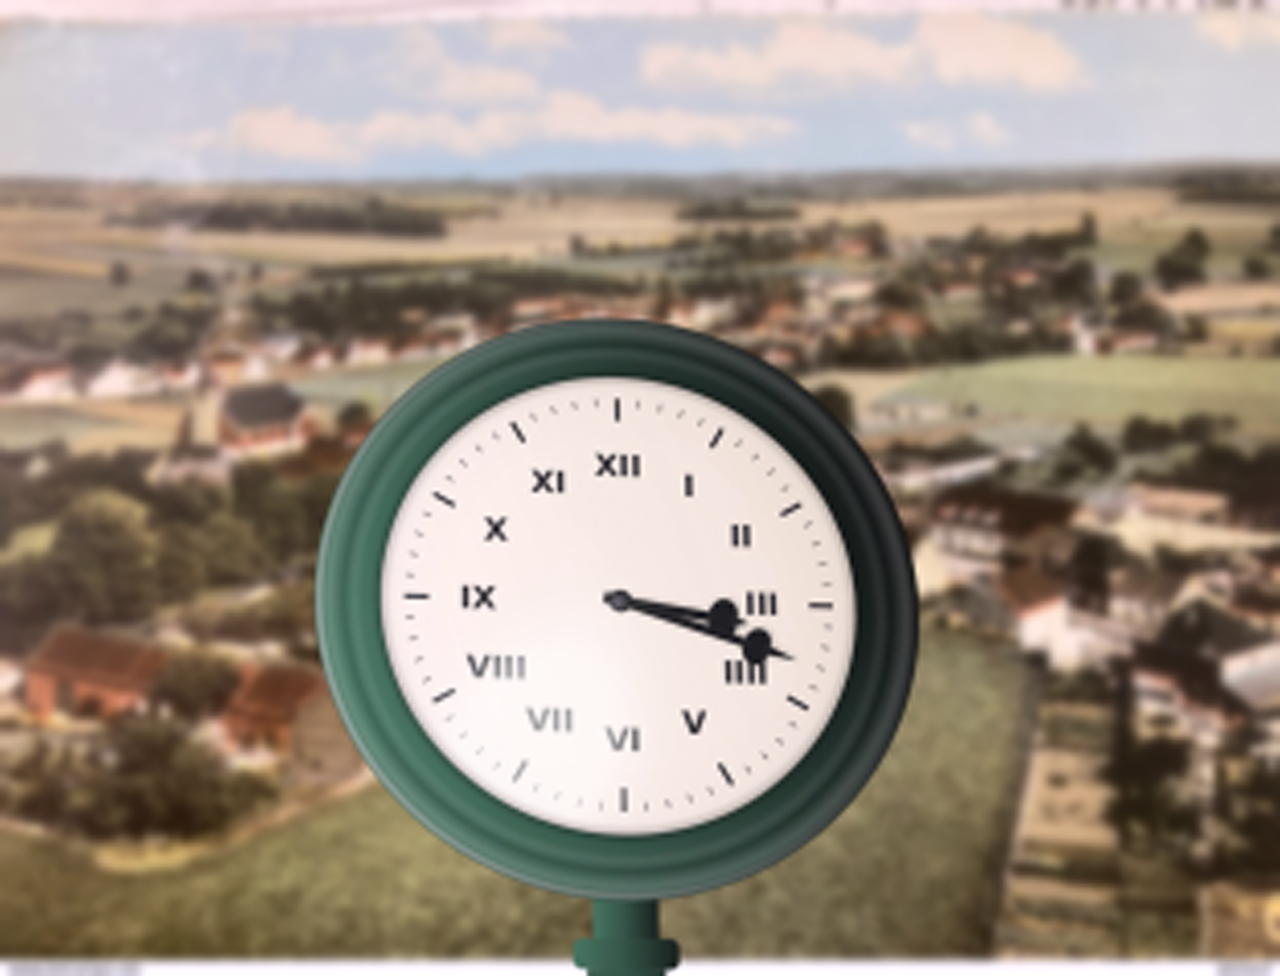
3:18
